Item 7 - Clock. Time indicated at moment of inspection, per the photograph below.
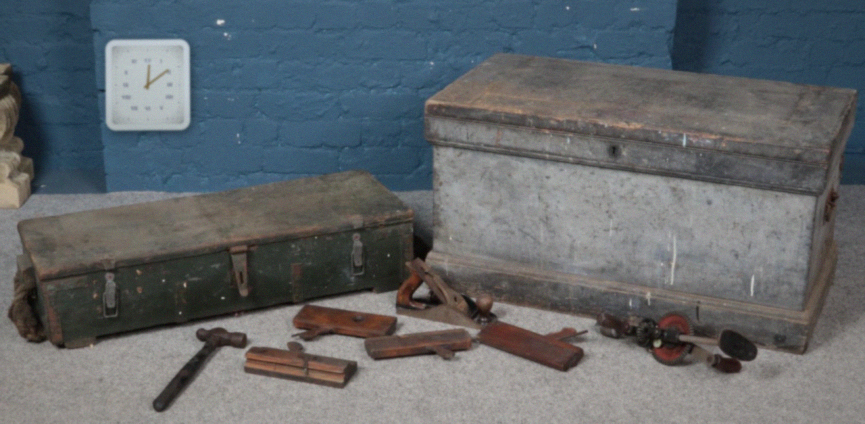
12:09
